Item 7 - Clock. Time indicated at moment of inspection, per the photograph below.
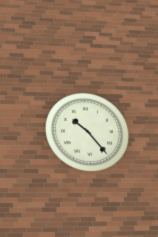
10:24
